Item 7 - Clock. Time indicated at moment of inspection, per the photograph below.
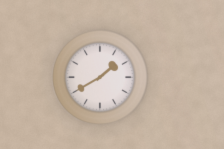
1:40
